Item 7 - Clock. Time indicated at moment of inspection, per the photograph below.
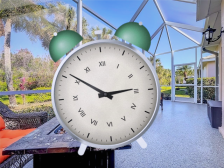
2:51
